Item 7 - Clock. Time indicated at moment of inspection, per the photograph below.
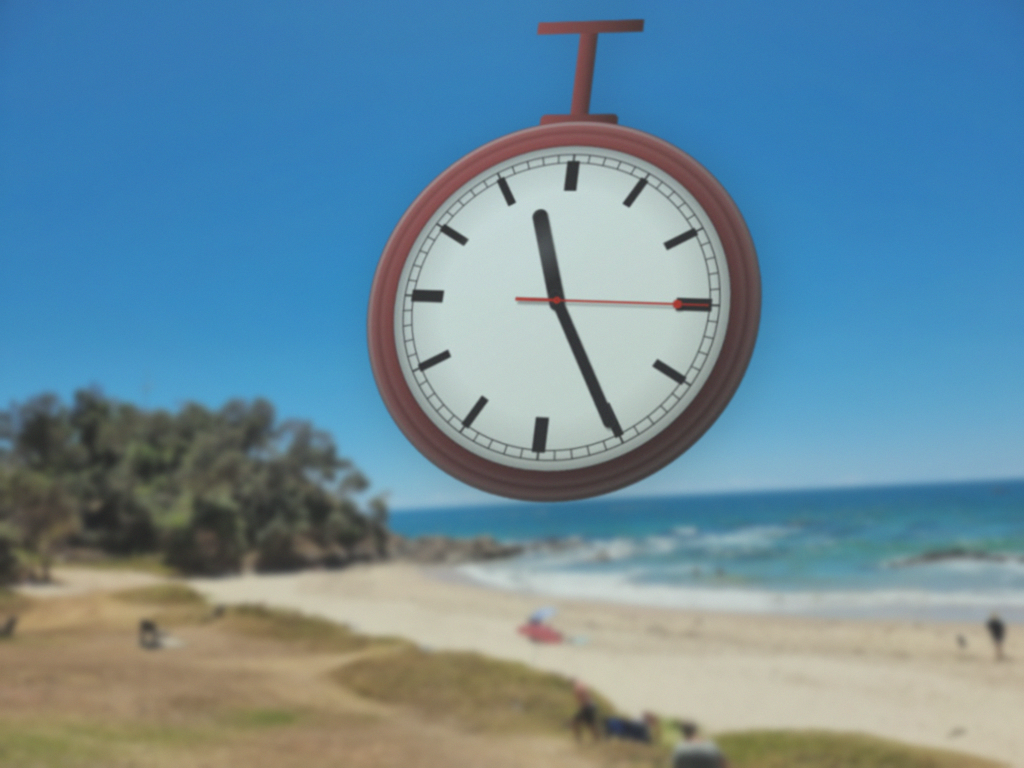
11:25:15
